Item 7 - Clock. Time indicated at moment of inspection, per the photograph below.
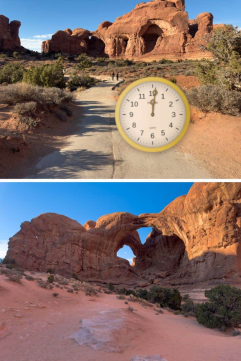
12:01
